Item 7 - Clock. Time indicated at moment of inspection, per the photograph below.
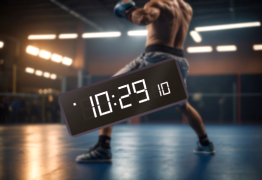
10:29:10
